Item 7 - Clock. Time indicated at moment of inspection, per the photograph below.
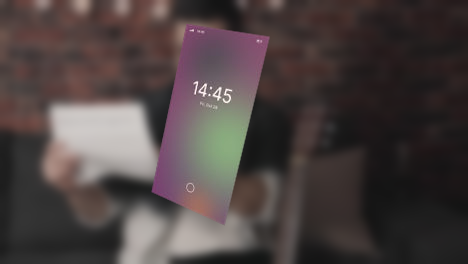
14:45
